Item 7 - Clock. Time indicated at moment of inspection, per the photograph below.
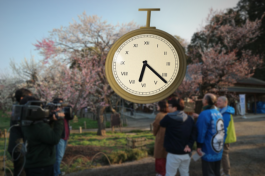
6:22
